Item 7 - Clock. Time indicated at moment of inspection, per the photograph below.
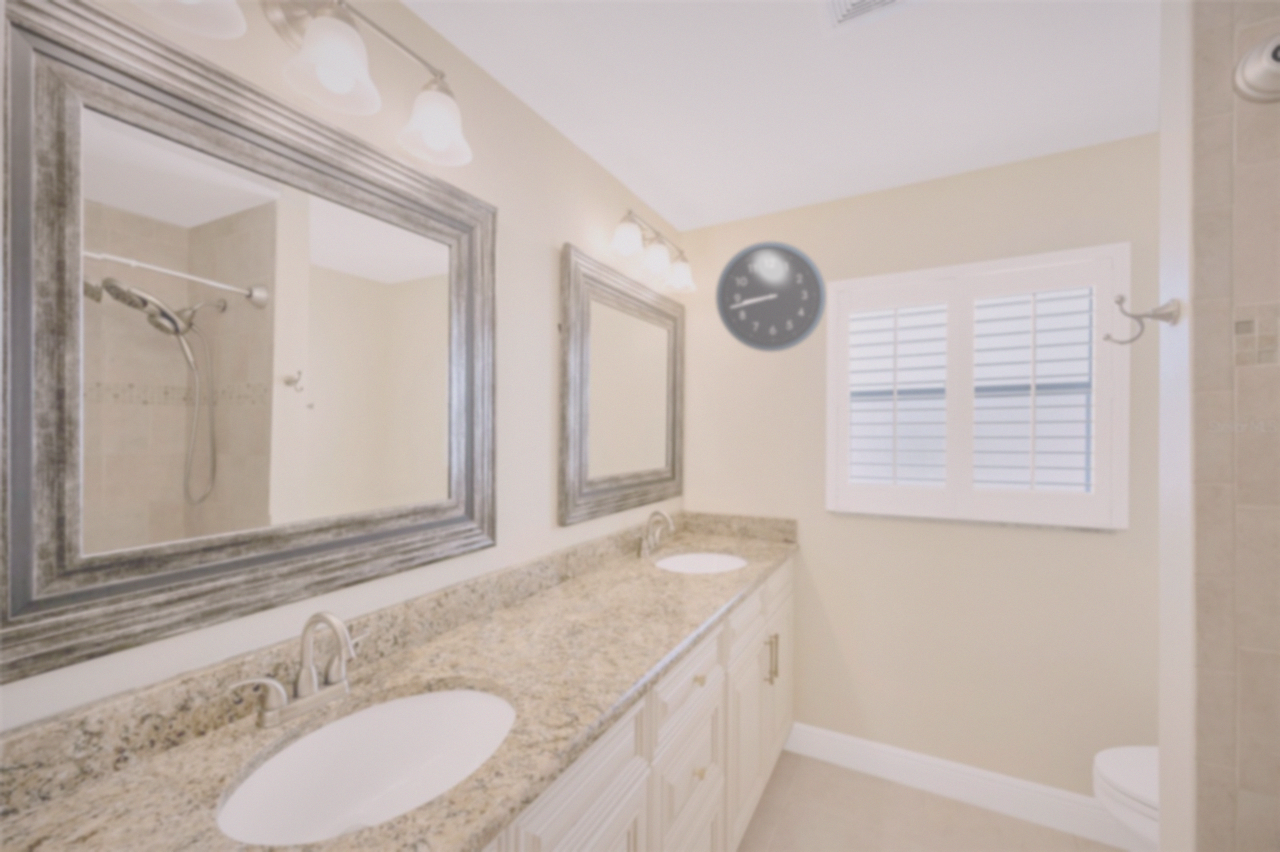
8:43
